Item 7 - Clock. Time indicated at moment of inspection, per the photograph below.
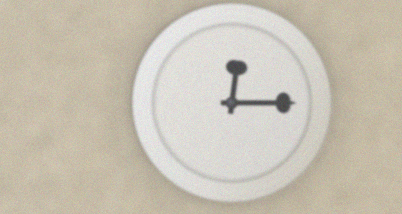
12:15
